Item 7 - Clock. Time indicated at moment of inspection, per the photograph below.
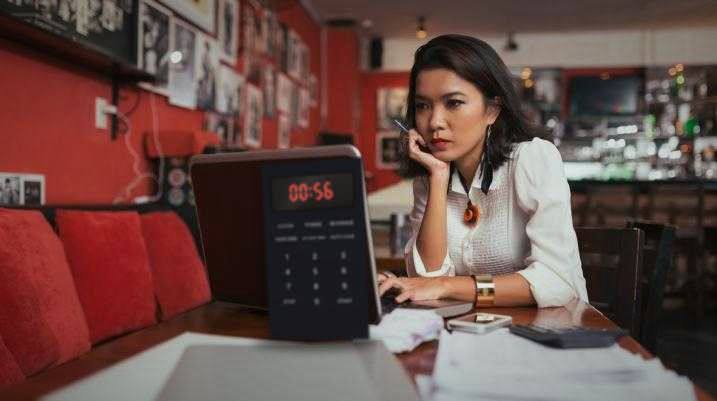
0:56
